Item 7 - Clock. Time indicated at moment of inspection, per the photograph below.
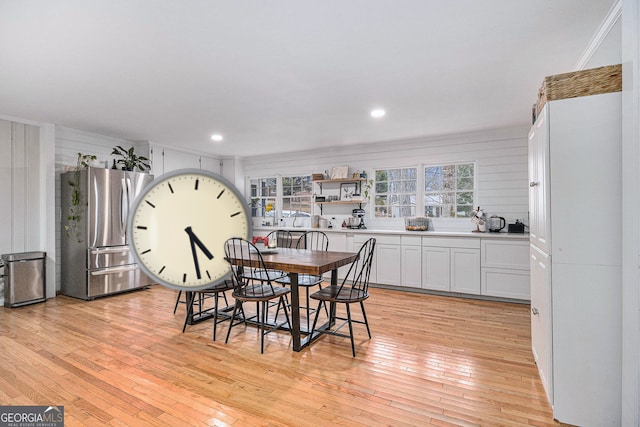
4:27
